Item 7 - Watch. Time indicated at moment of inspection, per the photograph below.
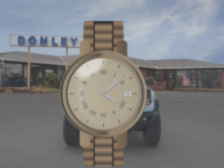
4:08
